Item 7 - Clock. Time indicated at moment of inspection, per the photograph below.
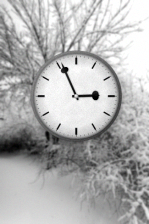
2:56
